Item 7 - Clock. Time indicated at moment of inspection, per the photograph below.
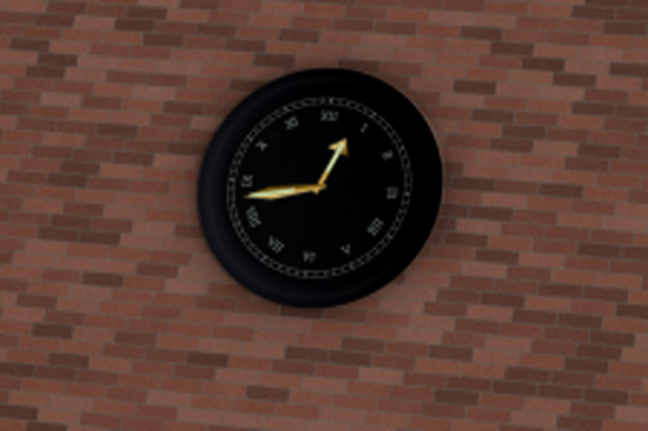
12:43
